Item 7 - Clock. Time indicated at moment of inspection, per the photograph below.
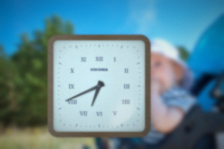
6:41
